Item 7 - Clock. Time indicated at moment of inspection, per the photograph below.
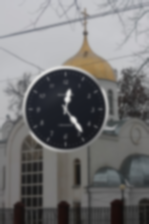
12:24
